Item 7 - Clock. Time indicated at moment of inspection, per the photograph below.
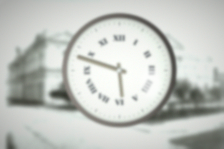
5:48
